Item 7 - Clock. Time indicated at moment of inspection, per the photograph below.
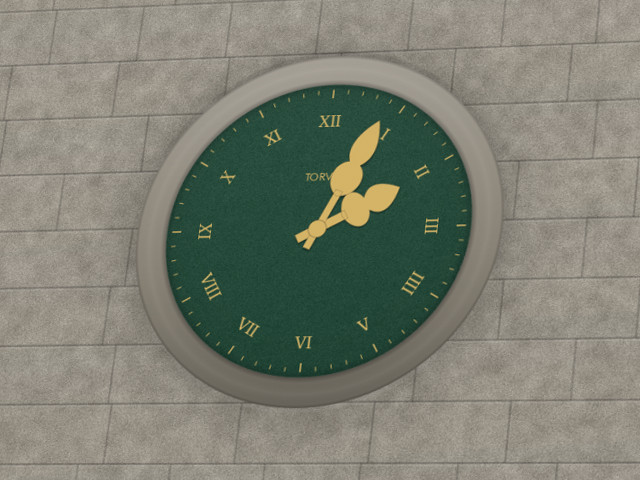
2:04
